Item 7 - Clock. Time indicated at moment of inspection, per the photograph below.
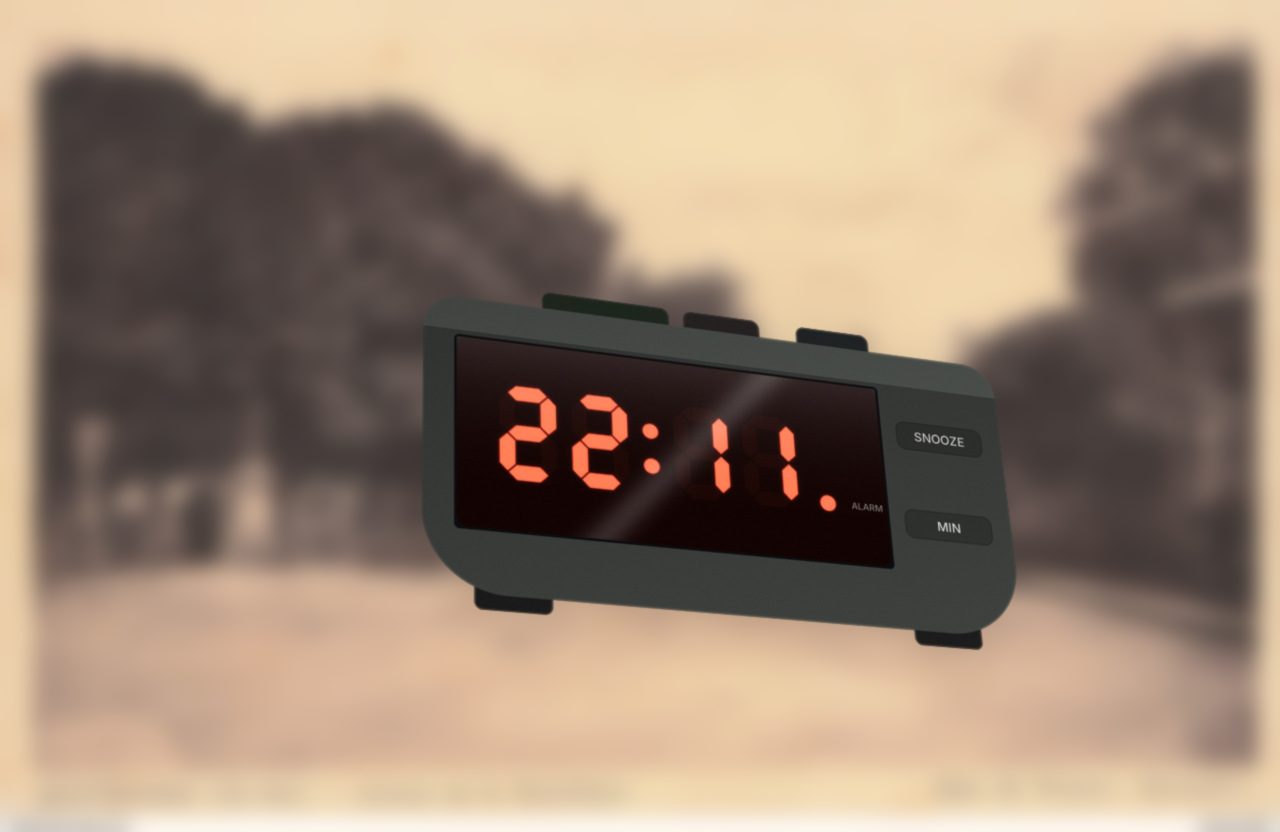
22:11
